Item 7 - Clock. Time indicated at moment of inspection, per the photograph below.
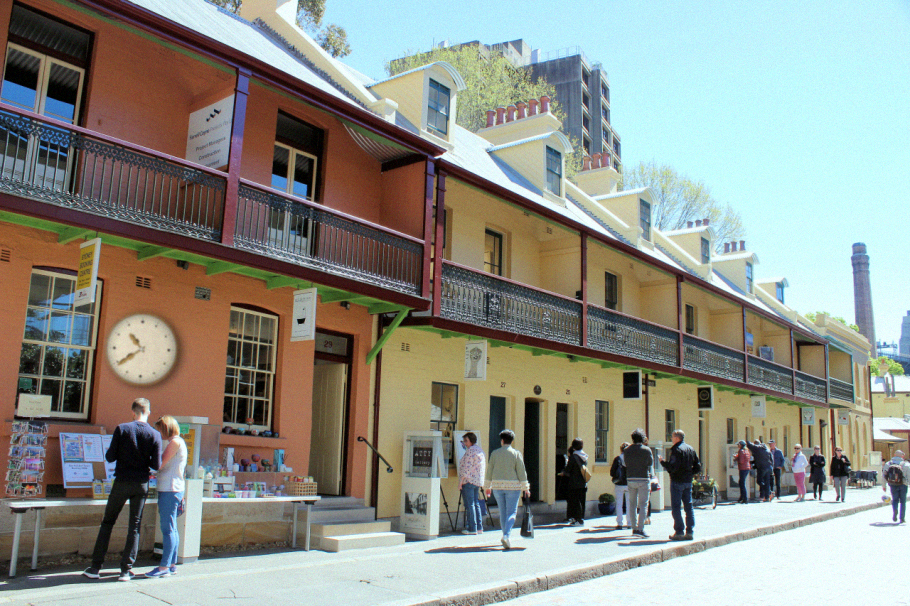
10:39
